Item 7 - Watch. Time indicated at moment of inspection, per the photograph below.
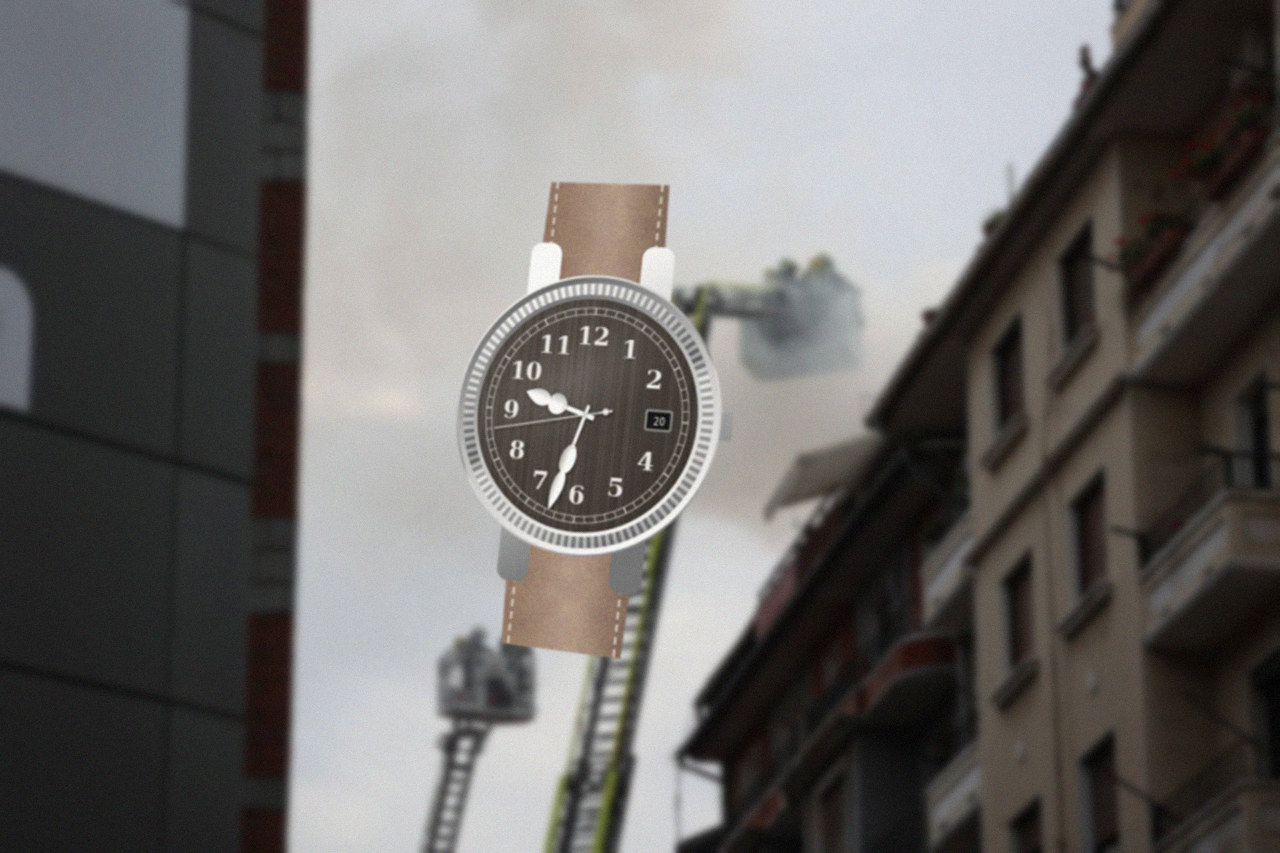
9:32:43
